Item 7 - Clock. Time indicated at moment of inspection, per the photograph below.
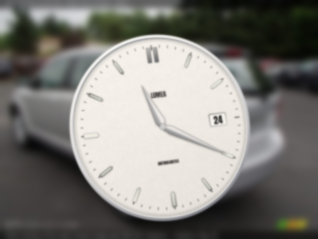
11:20
